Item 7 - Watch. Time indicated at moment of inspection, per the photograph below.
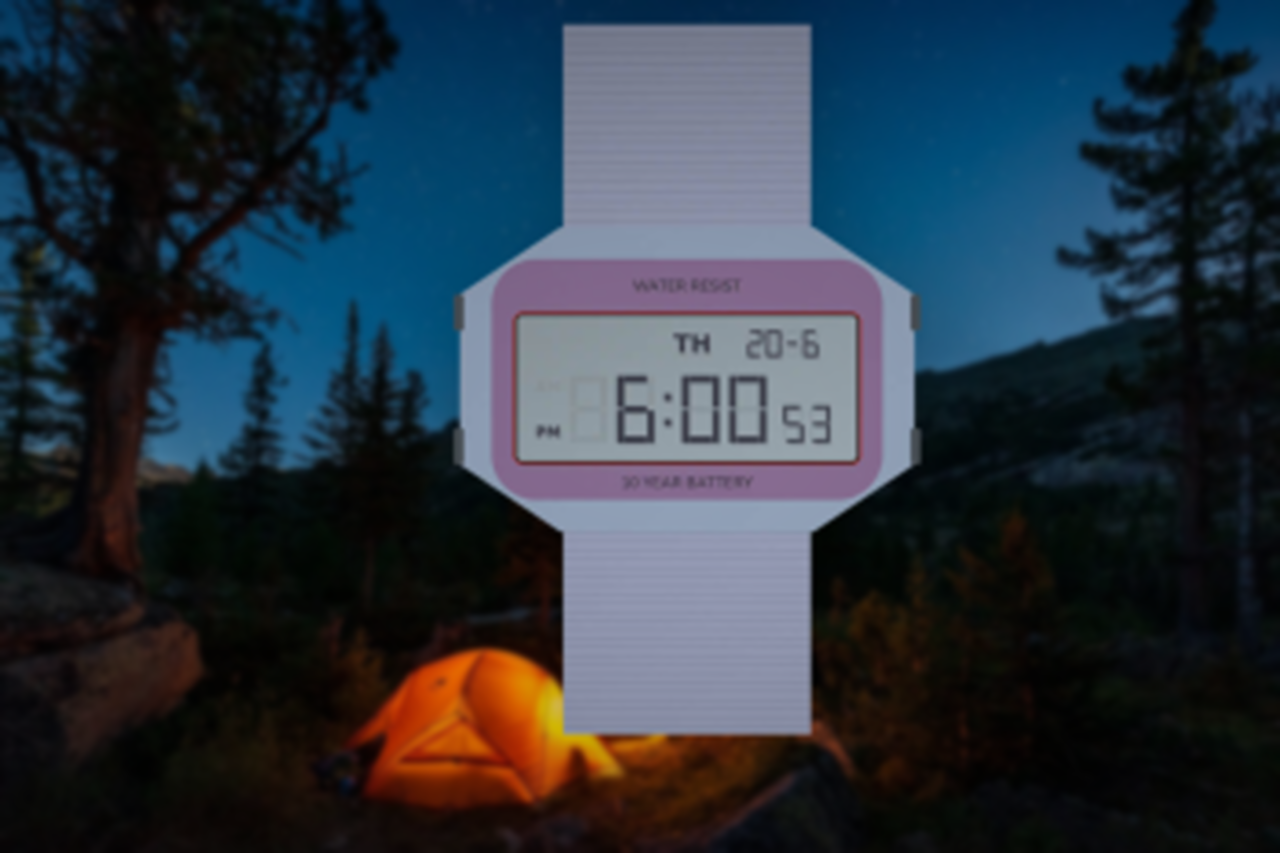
6:00:53
